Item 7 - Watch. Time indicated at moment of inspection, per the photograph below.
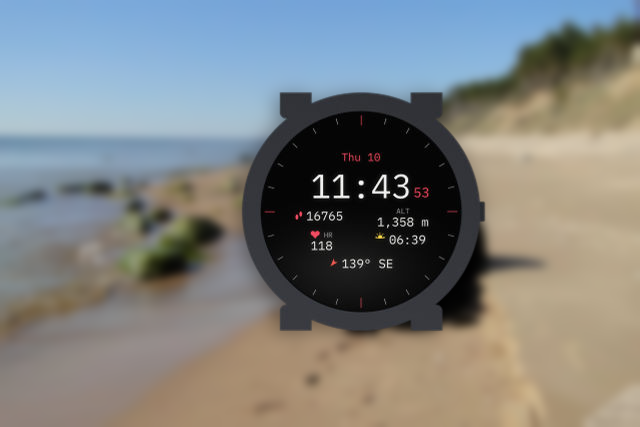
11:43:53
